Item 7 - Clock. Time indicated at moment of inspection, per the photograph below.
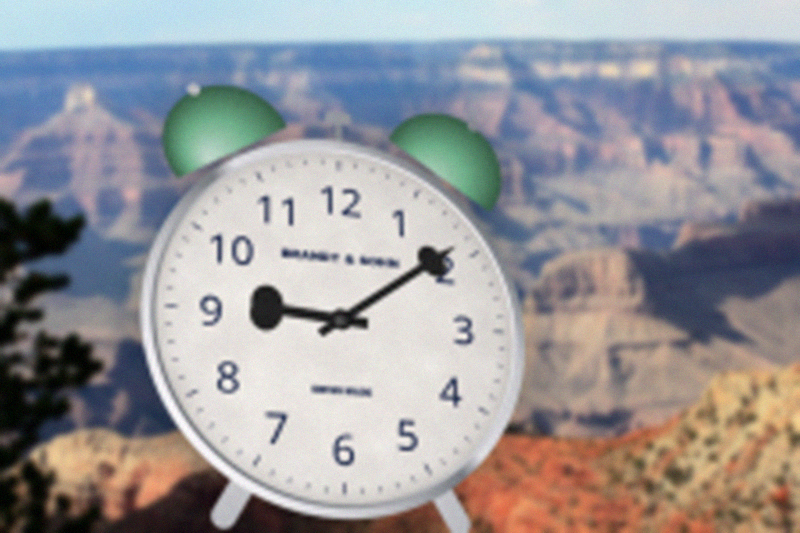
9:09
